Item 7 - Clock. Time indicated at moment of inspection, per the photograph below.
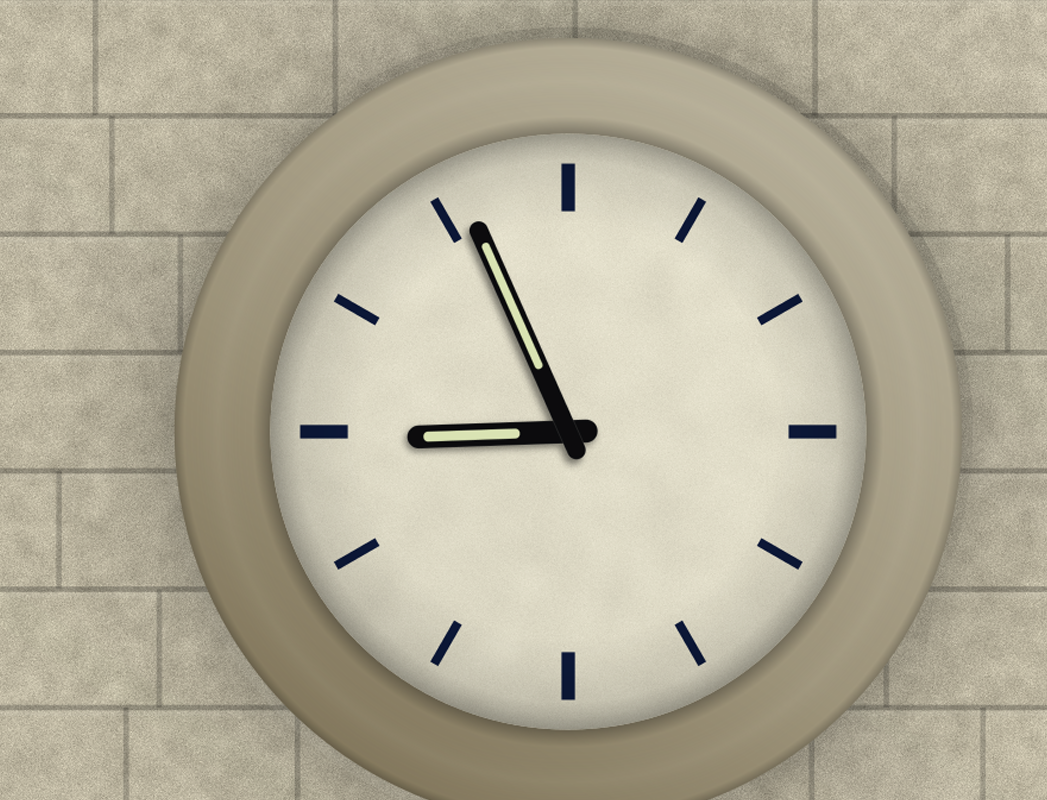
8:56
